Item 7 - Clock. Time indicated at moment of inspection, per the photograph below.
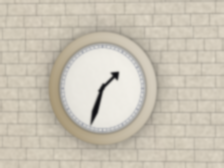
1:33
